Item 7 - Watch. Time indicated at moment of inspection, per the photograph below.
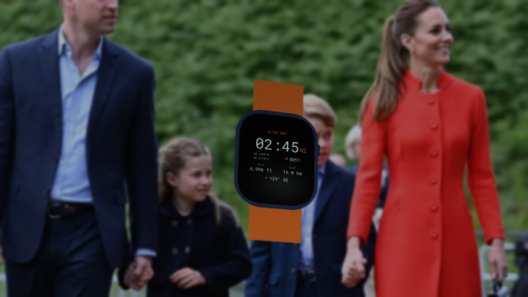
2:45
